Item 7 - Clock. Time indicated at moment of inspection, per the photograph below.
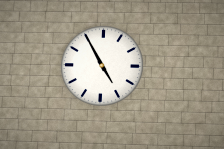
4:55
